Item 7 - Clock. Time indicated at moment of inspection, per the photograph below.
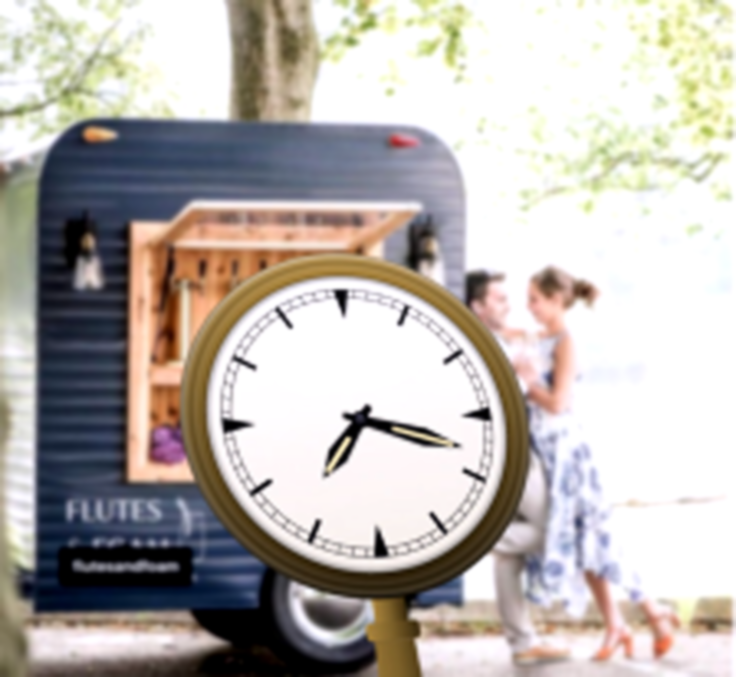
7:18
